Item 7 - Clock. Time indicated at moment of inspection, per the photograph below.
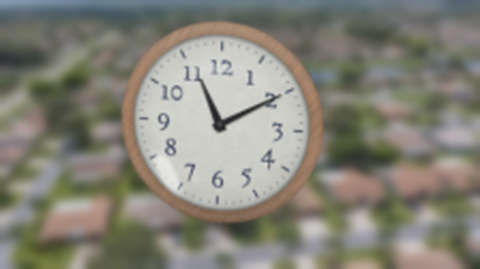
11:10
